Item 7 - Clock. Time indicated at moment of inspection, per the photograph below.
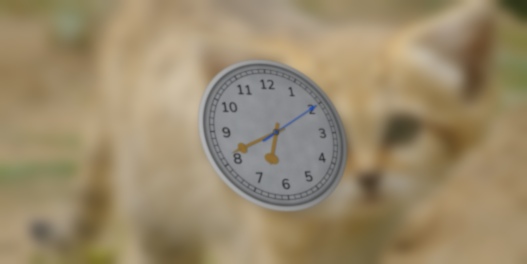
6:41:10
